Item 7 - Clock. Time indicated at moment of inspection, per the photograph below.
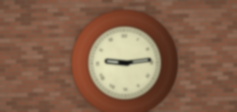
9:14
